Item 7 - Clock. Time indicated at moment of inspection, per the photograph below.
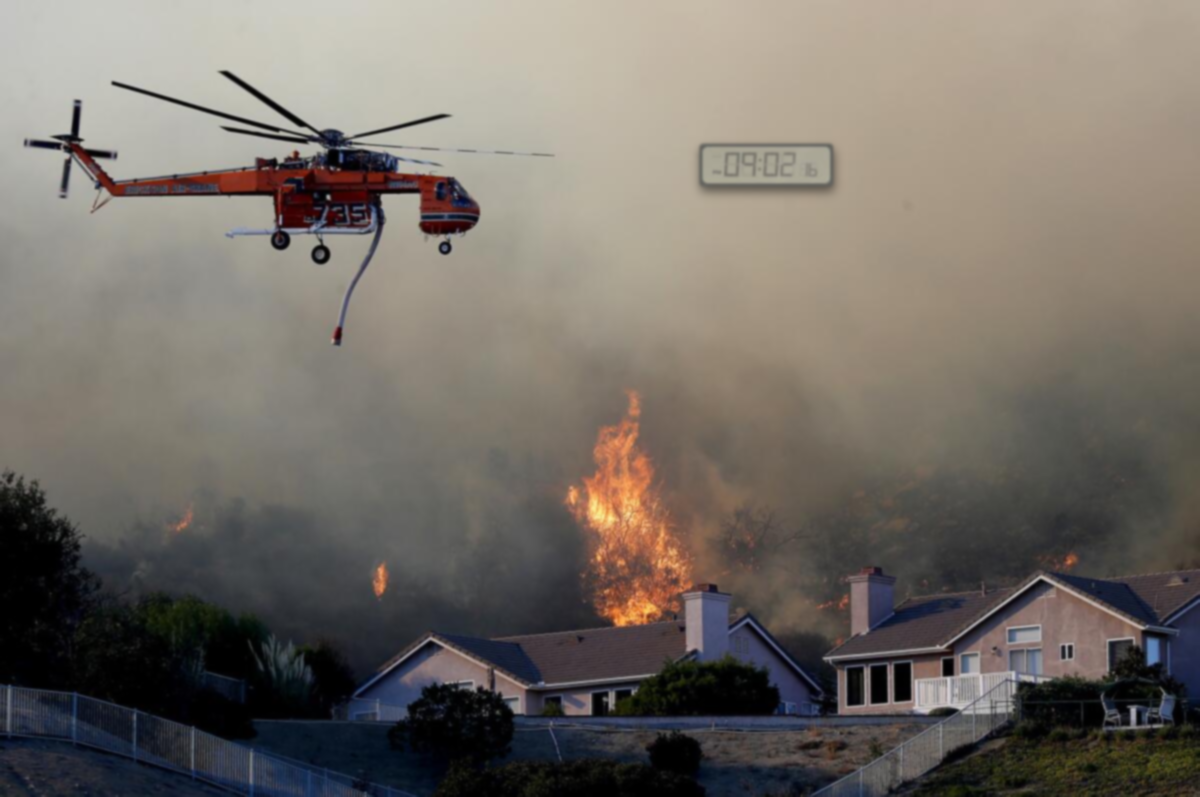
9:02:16
